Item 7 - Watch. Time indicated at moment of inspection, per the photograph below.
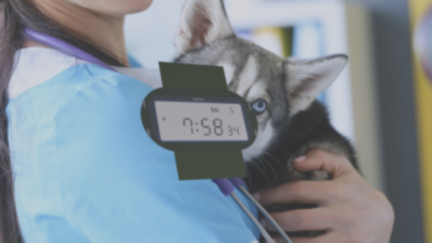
7:58:34
